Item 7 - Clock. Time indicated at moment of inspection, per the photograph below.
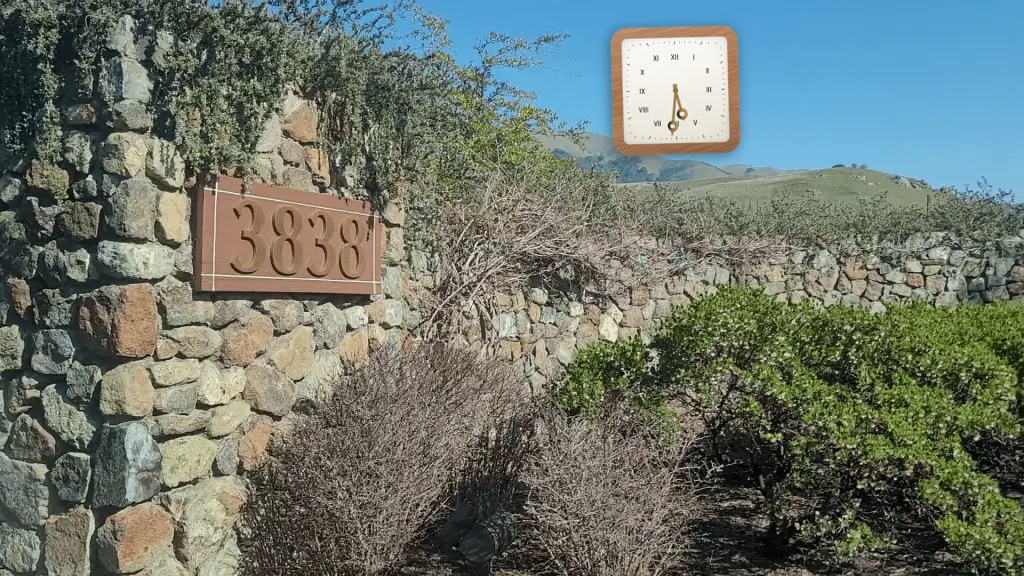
5:31
